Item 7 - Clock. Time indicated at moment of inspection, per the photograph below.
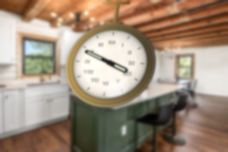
3:49
